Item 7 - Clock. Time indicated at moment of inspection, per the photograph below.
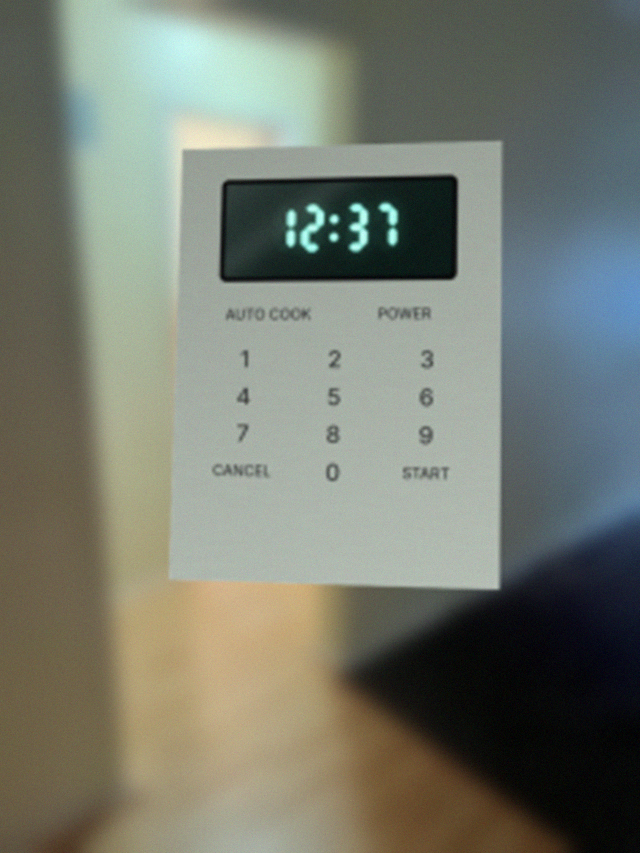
12:37
